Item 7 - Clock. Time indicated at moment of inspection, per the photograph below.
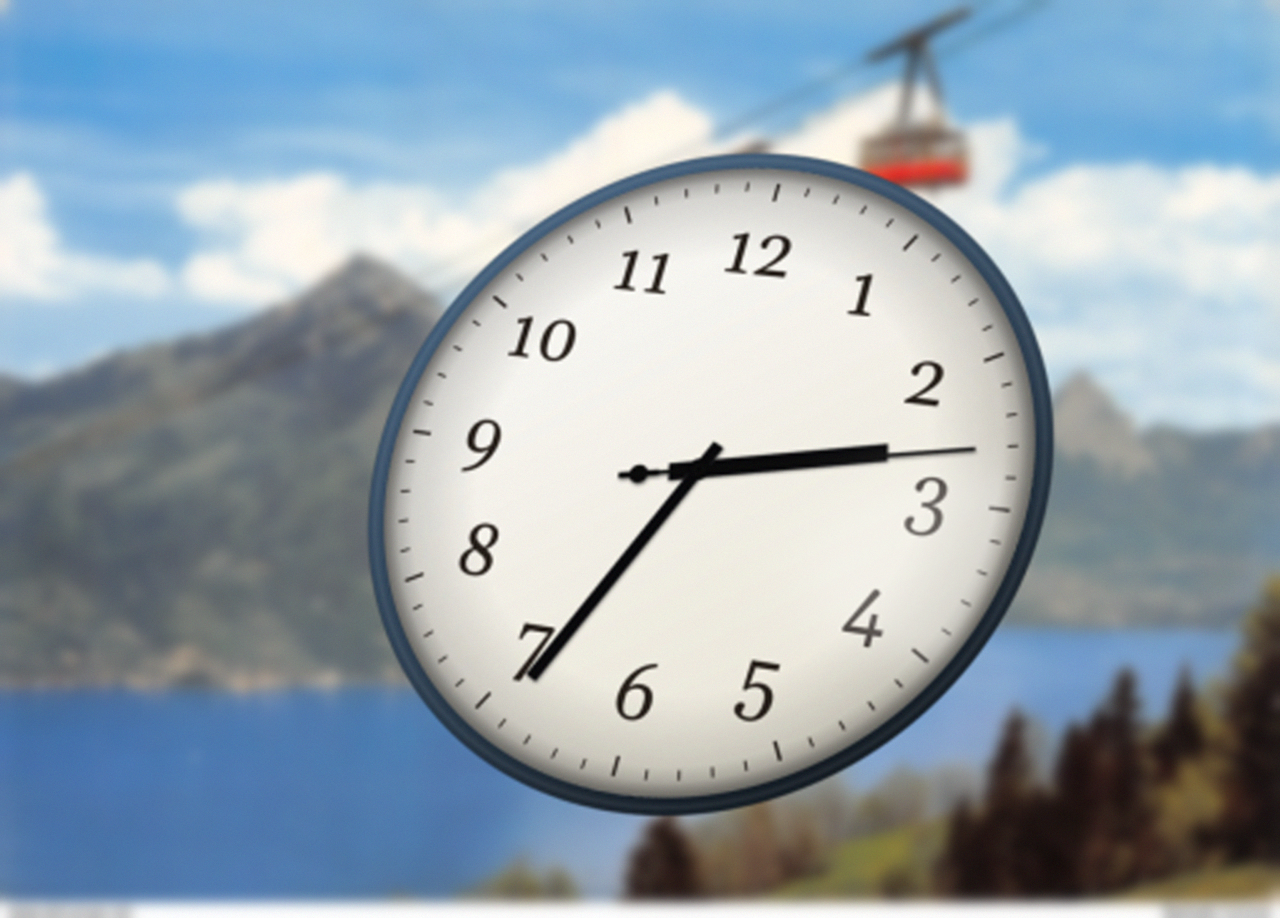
2:34:13
